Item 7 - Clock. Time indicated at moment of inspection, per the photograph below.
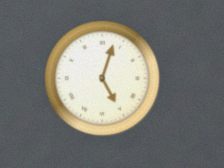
5:03
